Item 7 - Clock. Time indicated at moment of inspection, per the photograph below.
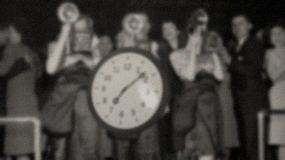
7:08
